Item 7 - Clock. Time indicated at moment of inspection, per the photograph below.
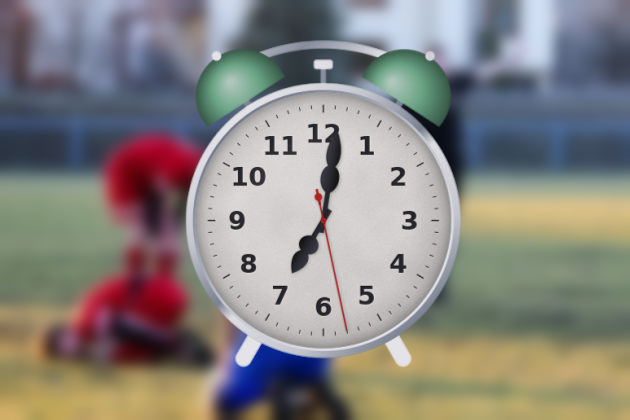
7:01:28
